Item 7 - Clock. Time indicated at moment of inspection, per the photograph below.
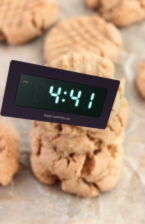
4:41
